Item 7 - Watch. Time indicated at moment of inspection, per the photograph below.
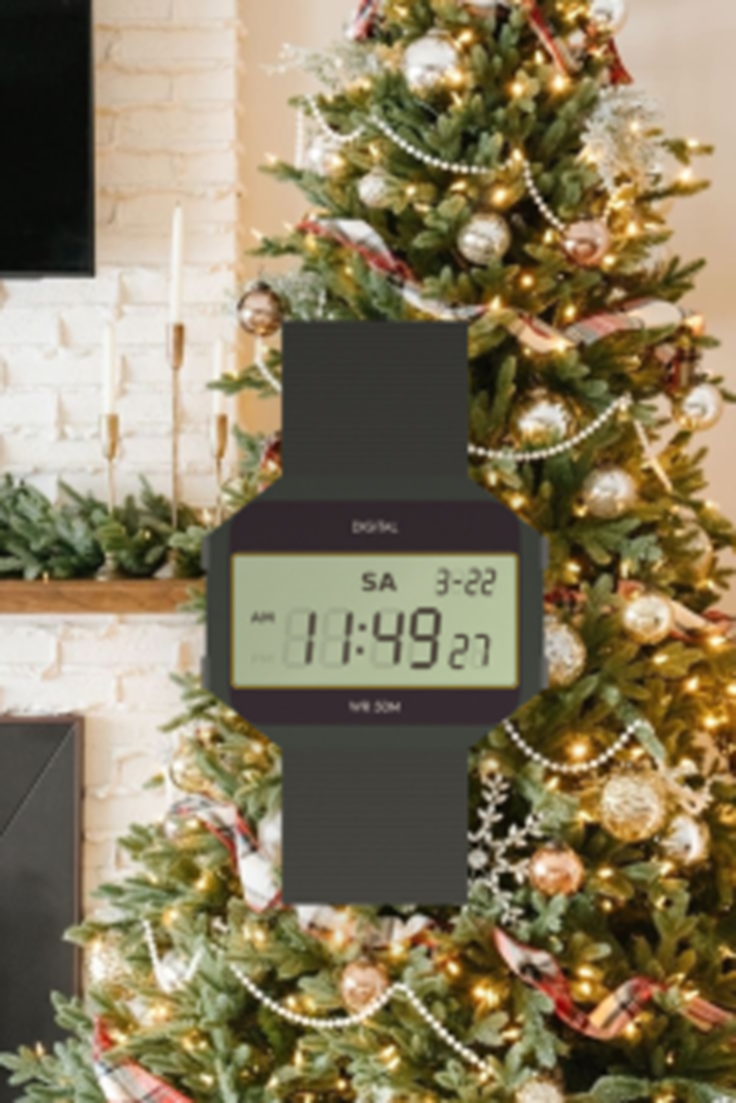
11:49:27
